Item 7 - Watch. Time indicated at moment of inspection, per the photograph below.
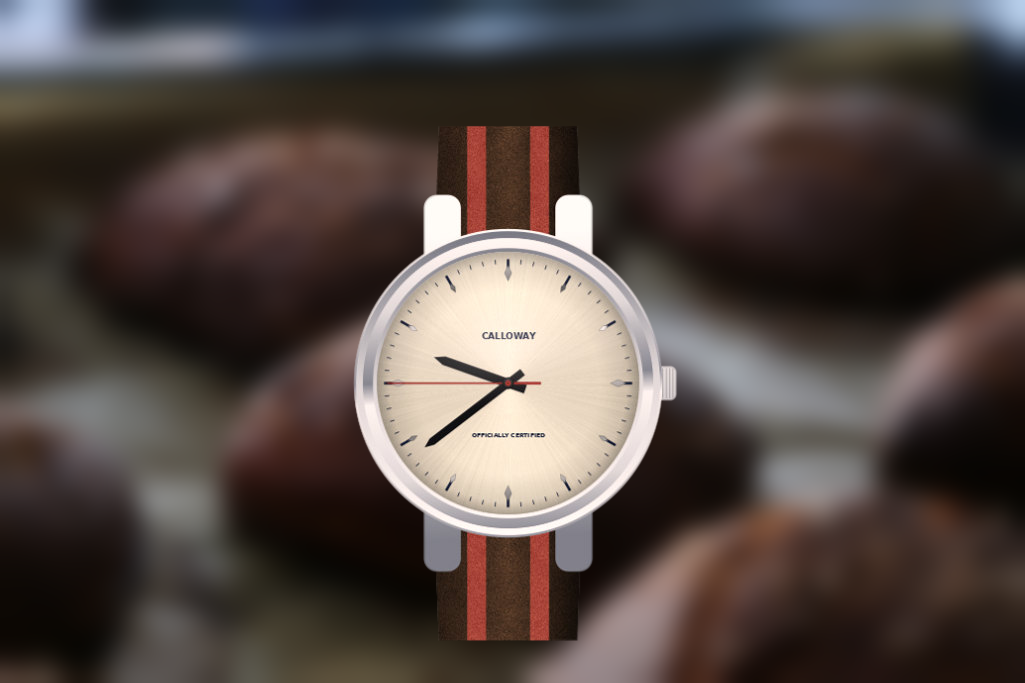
9:38:45
